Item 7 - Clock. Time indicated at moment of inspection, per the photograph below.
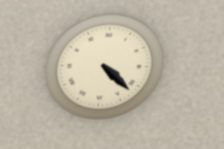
4:22
